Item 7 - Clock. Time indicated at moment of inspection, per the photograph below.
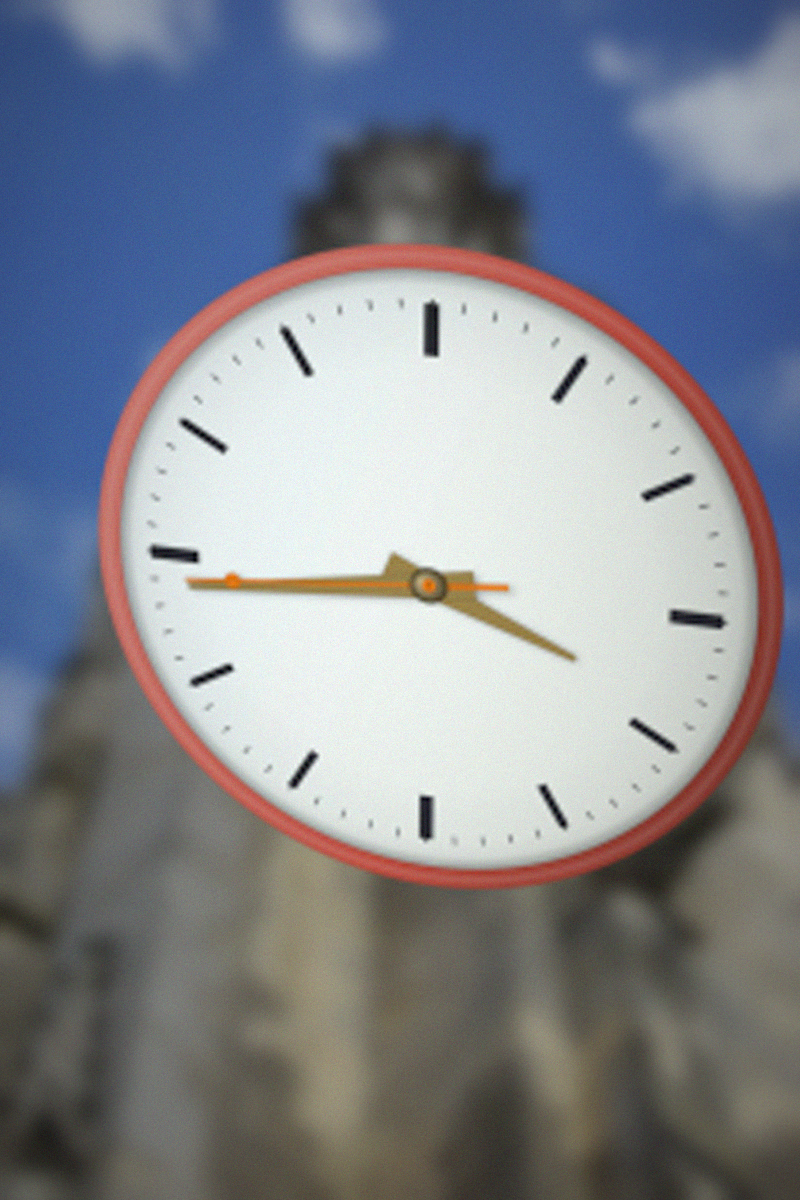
3:43:44
